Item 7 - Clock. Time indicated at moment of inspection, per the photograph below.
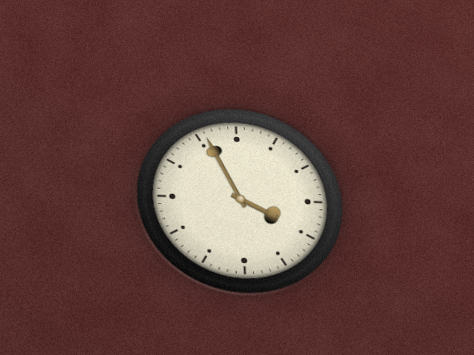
3:56
